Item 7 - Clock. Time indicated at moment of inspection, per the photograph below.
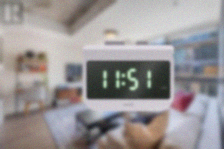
11:51
